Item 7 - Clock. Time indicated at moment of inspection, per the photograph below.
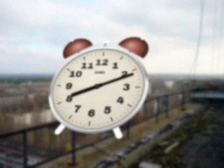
8:11
